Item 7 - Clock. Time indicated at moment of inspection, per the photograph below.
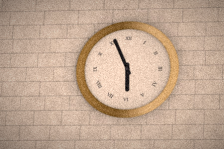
5:56
